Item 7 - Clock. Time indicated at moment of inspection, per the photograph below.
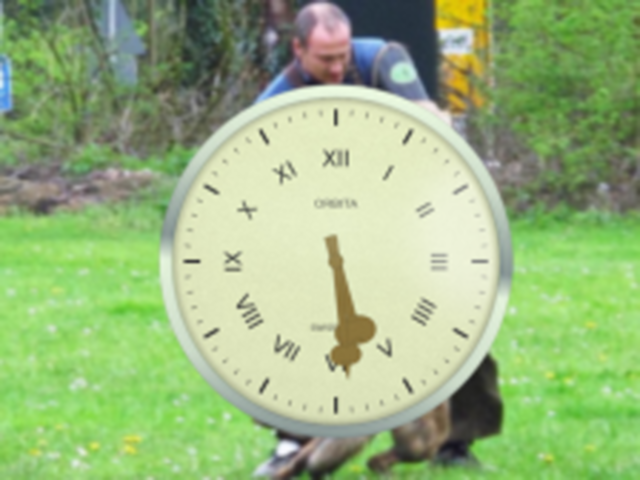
5:29
